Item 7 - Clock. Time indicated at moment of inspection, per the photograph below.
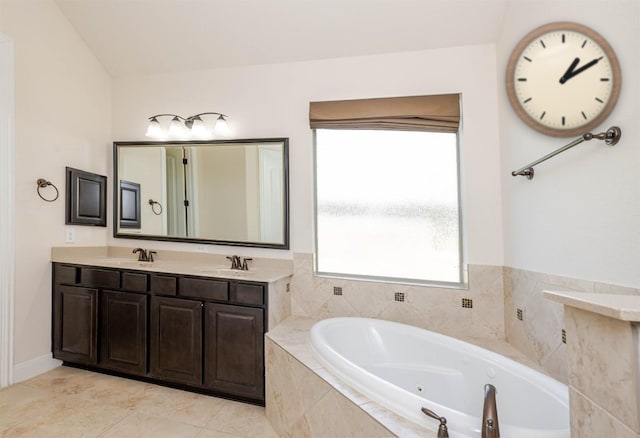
1:10
